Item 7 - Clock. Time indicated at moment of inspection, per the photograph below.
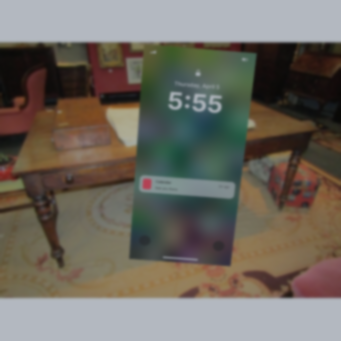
5:55
